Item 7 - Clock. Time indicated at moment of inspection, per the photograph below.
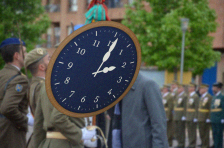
2:01
